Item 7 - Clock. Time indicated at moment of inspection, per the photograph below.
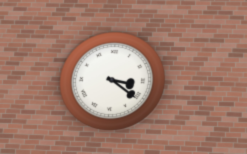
3:21
